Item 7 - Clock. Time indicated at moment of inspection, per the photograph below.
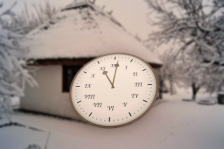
11:01
